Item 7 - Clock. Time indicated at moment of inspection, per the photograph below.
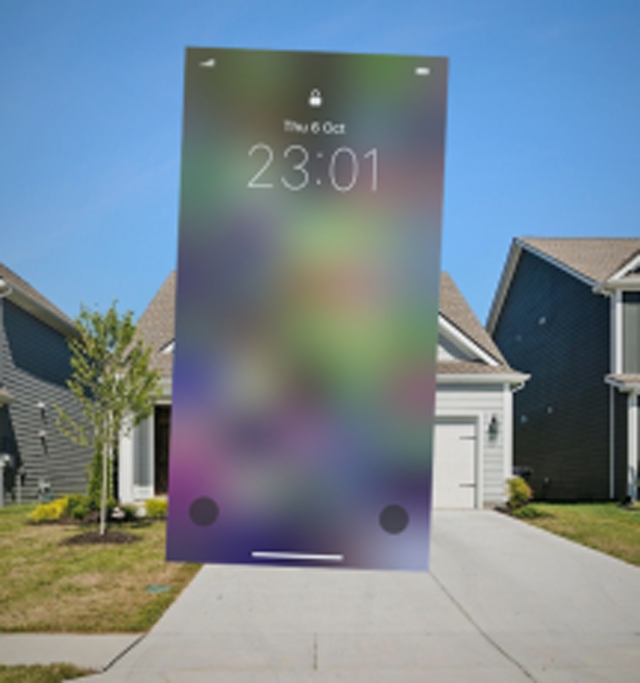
23:01
